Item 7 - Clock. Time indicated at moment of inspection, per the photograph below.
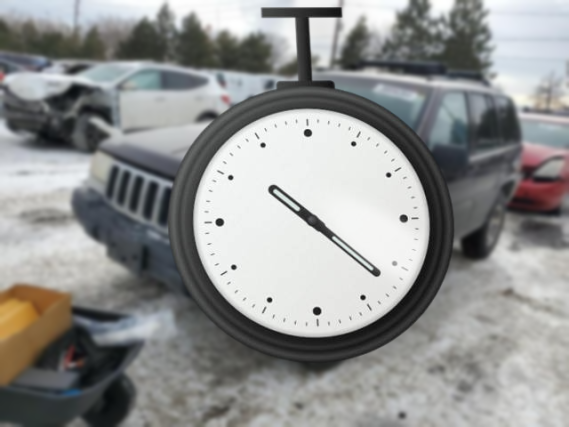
10:22
